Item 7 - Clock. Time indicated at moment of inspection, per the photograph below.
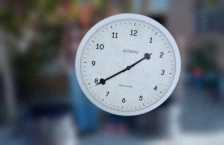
1:39
